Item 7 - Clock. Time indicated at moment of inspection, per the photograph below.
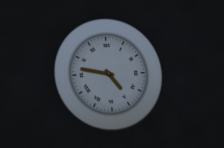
4:47
